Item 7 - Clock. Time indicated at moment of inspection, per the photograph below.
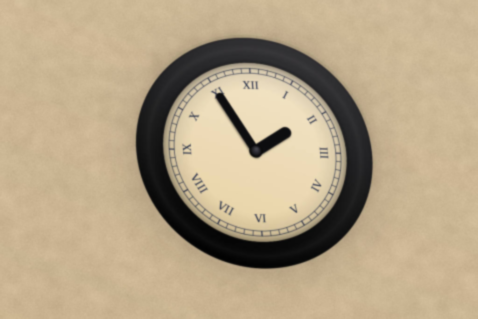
1:55
